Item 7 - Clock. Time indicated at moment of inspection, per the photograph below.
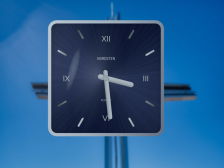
3:29
